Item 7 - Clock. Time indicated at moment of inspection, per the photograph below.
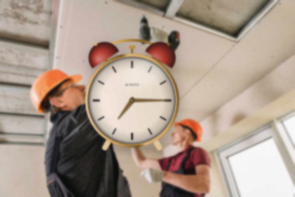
7:15
